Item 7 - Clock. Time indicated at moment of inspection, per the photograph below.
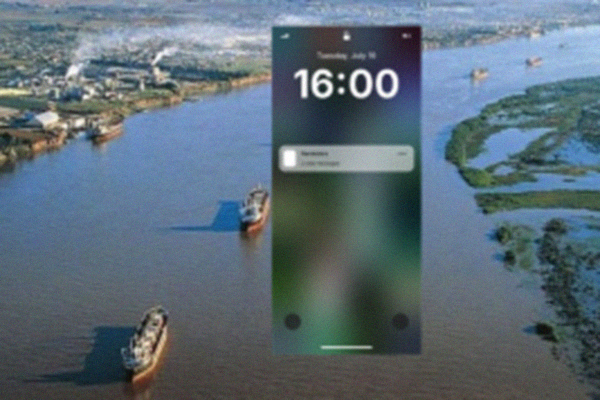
16:00
